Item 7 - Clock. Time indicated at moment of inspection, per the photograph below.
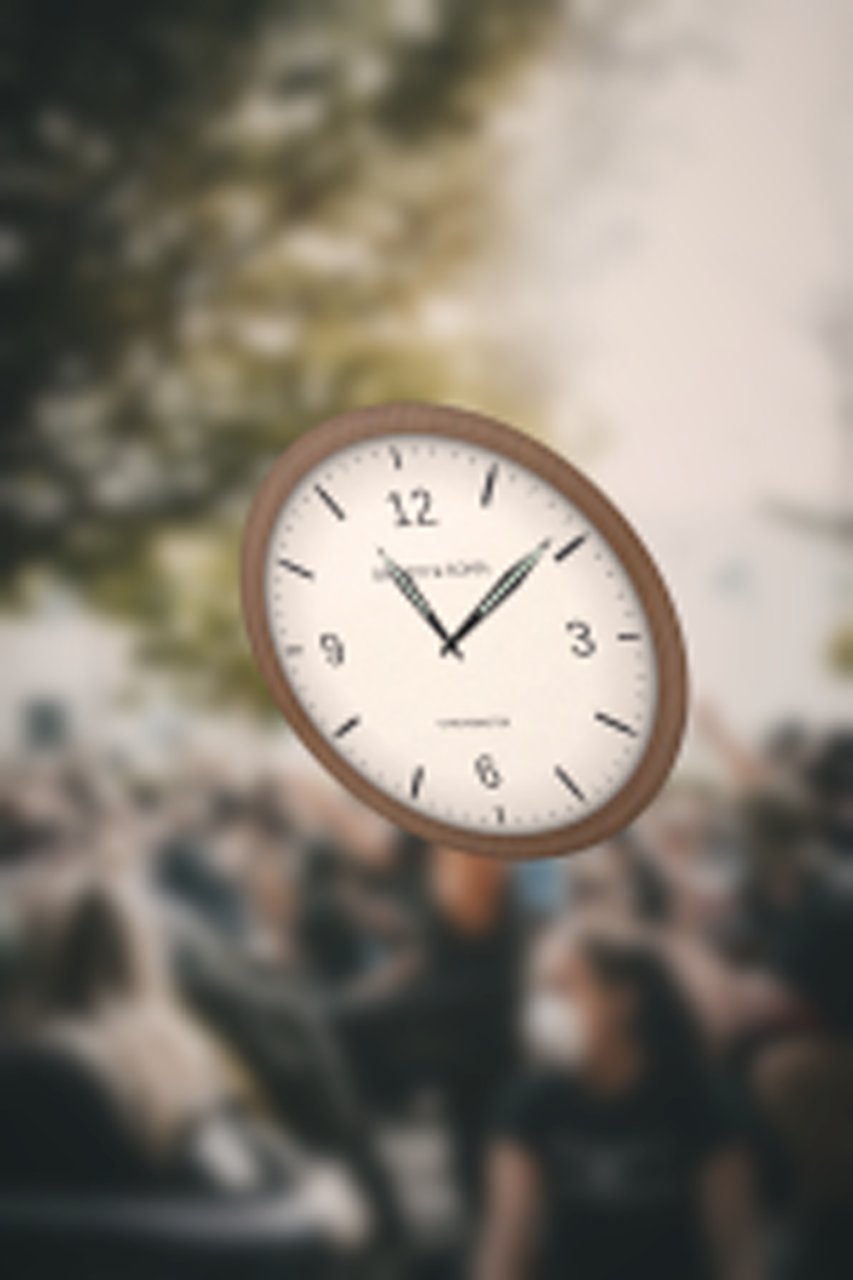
11:09
